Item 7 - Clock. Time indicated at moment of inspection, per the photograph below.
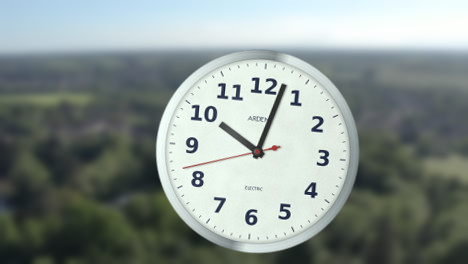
10:02:42
